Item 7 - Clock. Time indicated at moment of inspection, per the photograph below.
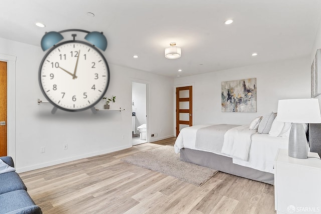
10:02
